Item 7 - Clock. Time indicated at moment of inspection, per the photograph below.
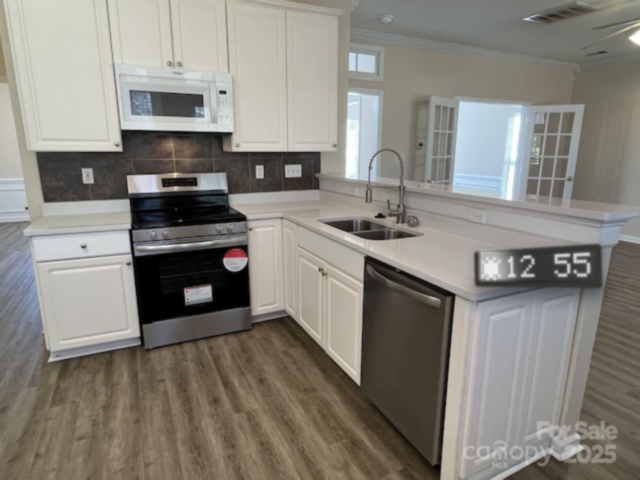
12:55
